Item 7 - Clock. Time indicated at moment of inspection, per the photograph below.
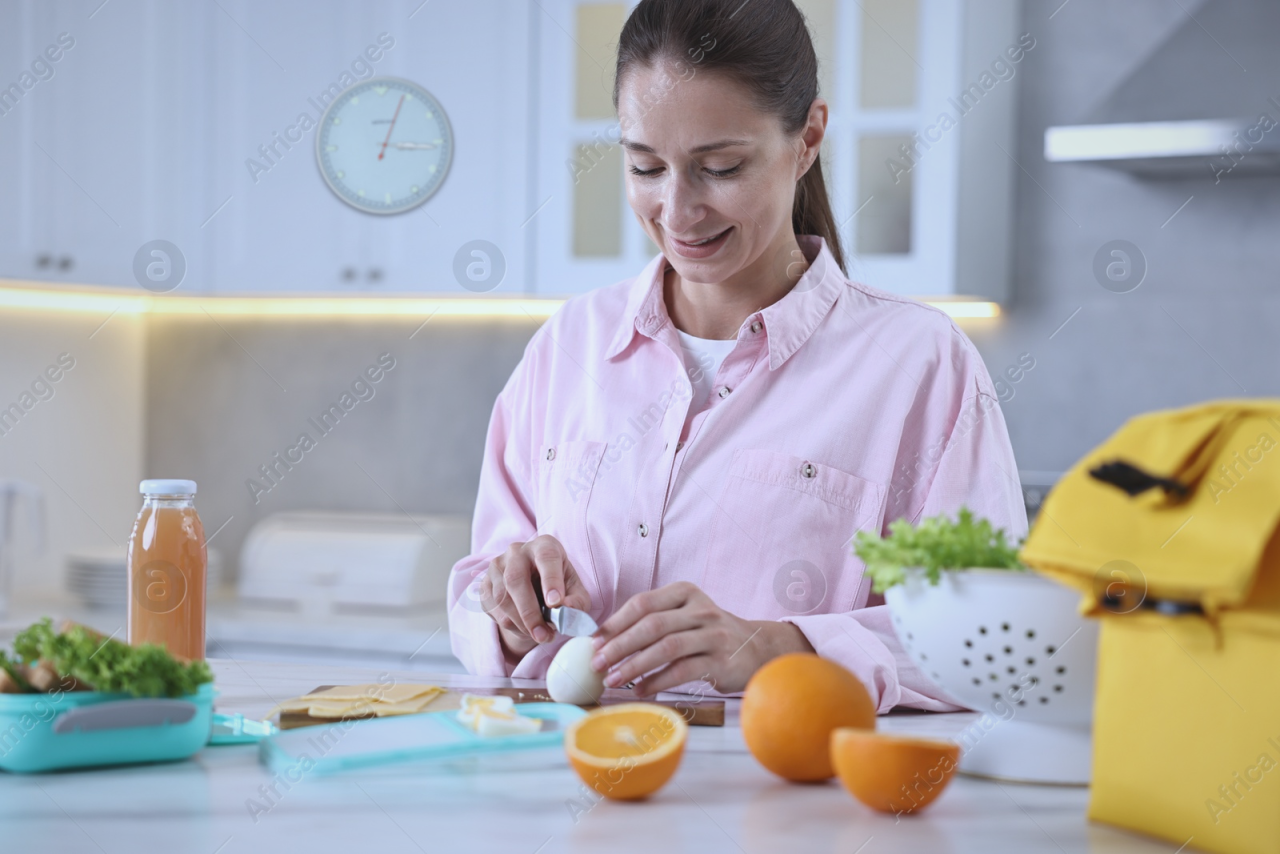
3:16:04
